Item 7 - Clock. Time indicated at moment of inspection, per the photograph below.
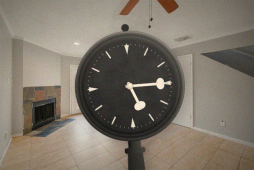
5:15
